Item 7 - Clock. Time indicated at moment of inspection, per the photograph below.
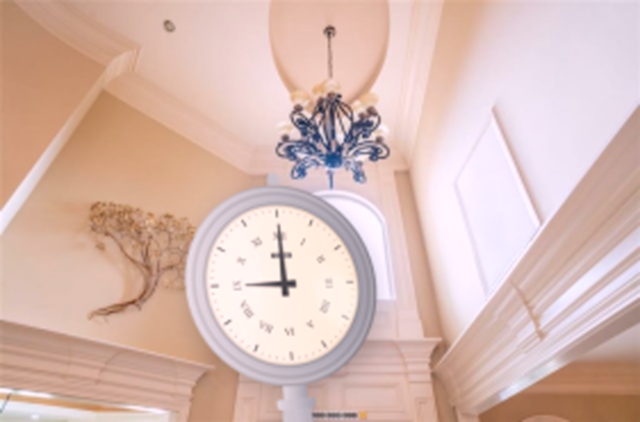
9:00
